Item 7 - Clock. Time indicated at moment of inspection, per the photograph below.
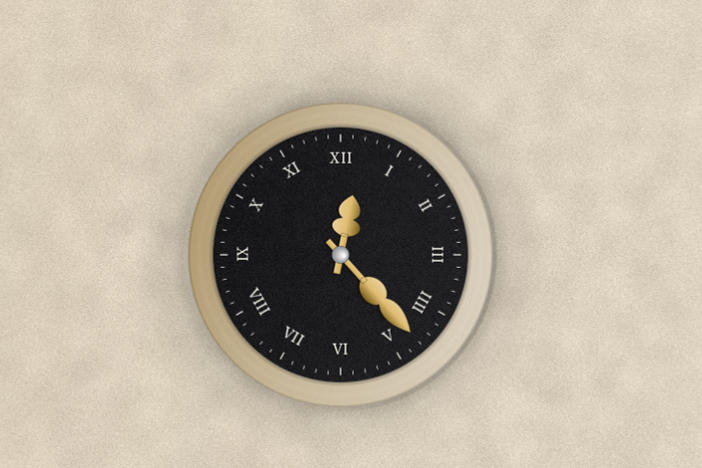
12:23
